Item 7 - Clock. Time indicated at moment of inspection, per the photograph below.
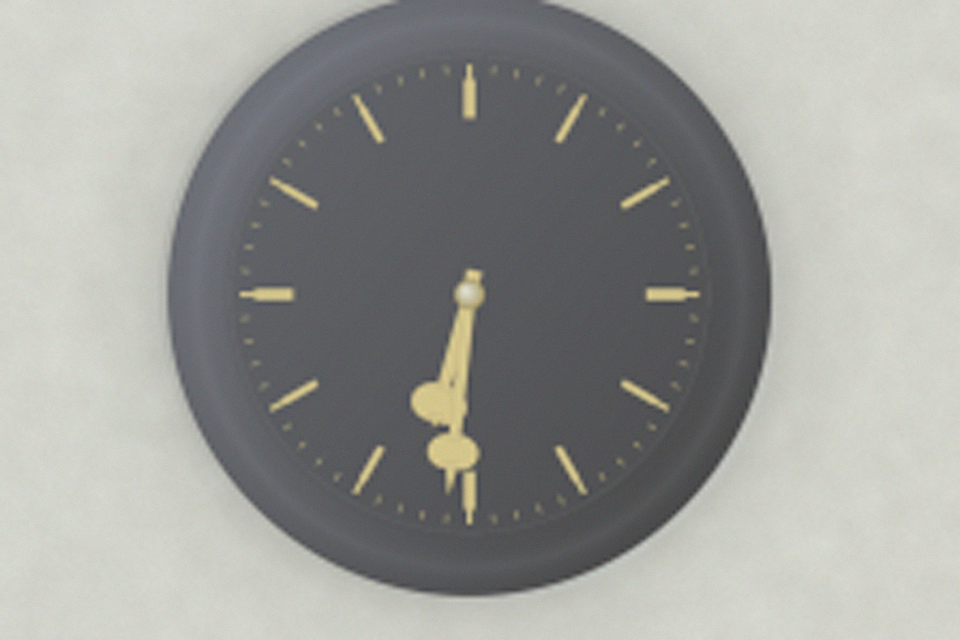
6:31
